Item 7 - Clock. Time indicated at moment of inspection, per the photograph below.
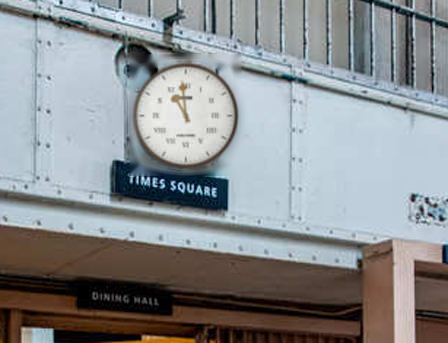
10:59
